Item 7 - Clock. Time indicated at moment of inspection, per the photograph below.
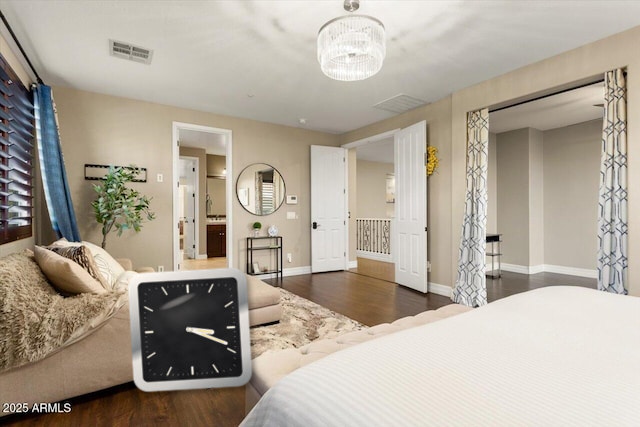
3:19
